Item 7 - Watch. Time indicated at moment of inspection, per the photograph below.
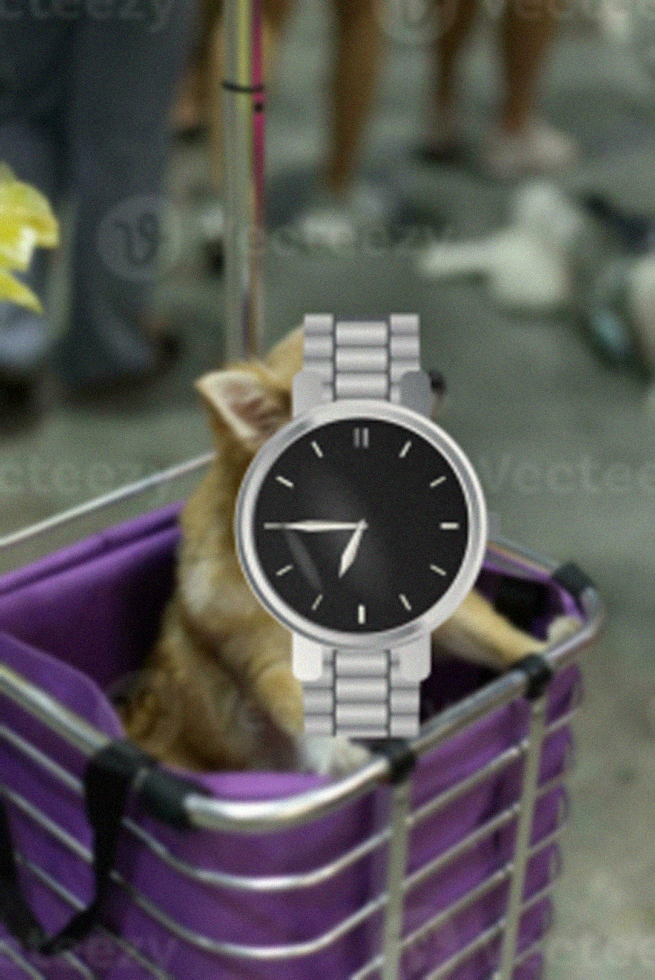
6:45
